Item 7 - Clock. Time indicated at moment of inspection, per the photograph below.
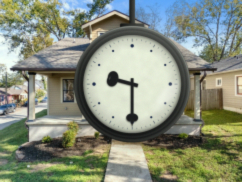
9:30
